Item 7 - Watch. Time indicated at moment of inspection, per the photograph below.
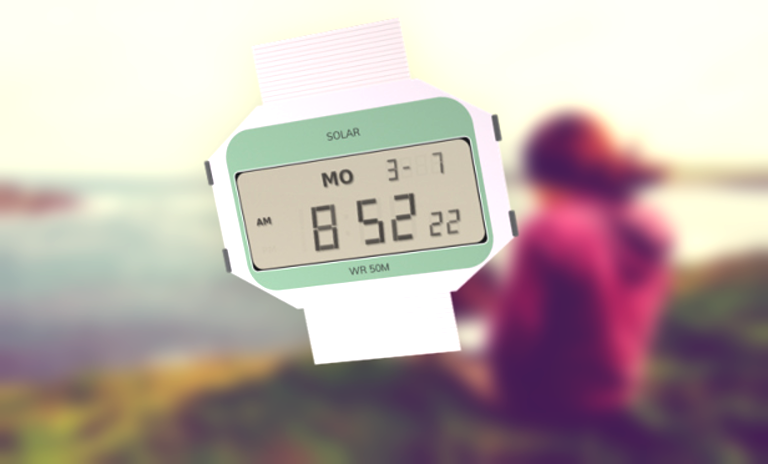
8:52:22
